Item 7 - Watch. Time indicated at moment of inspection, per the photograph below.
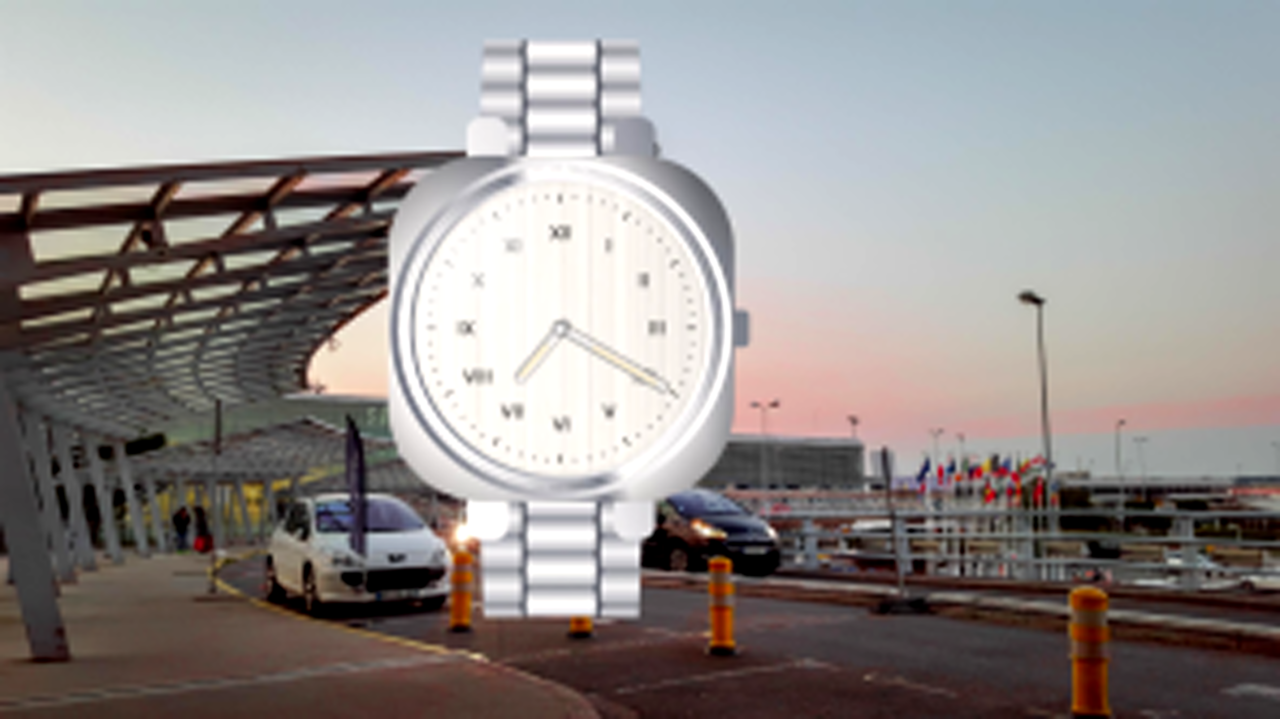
7:20
